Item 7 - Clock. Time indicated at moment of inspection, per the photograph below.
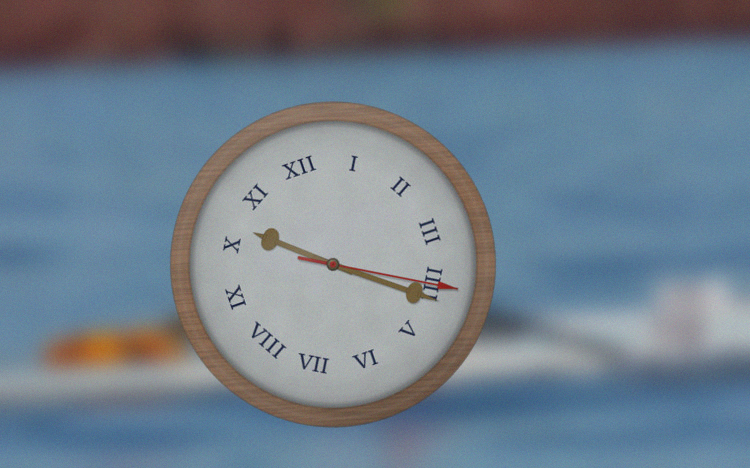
10:21:20
